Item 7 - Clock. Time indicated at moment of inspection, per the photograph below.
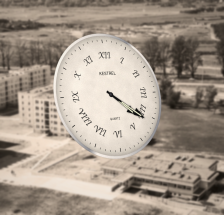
4:21
